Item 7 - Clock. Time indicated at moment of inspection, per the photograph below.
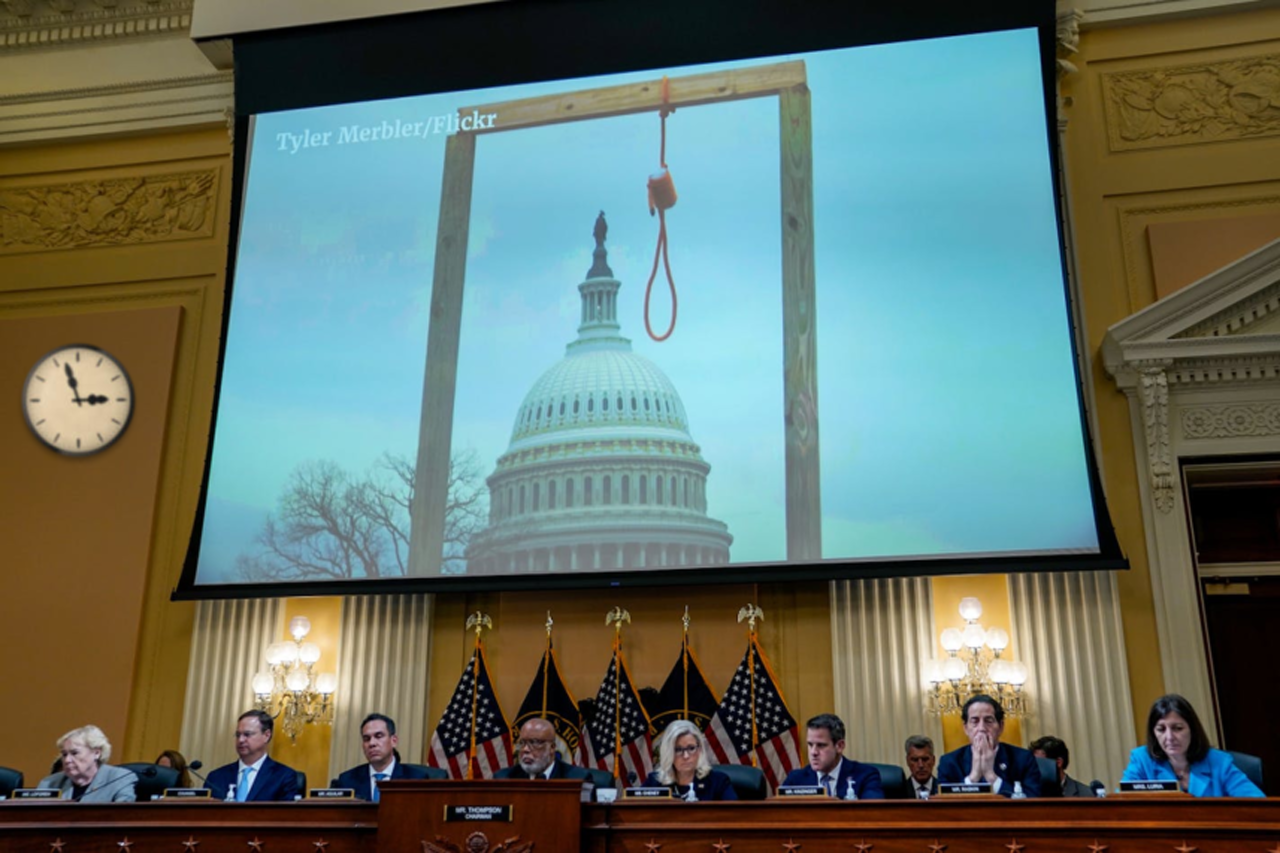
2:57
